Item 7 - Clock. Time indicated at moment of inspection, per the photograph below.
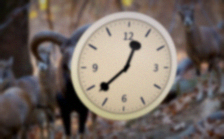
12:38
